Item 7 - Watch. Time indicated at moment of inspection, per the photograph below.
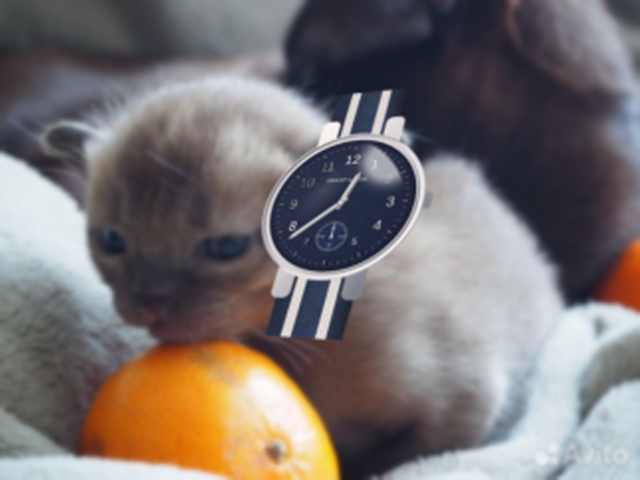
12:38
